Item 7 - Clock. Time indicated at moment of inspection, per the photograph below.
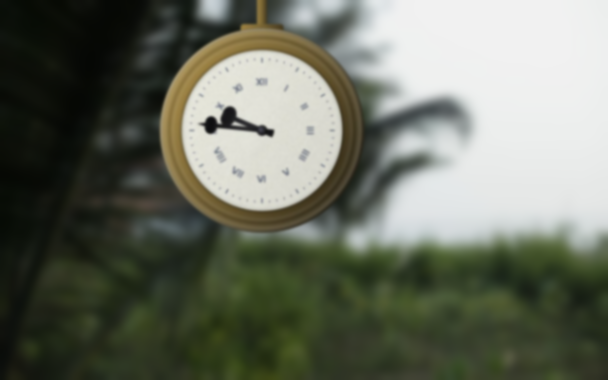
9:46
